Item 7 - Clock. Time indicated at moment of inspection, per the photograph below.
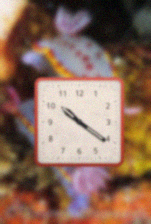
10:21
